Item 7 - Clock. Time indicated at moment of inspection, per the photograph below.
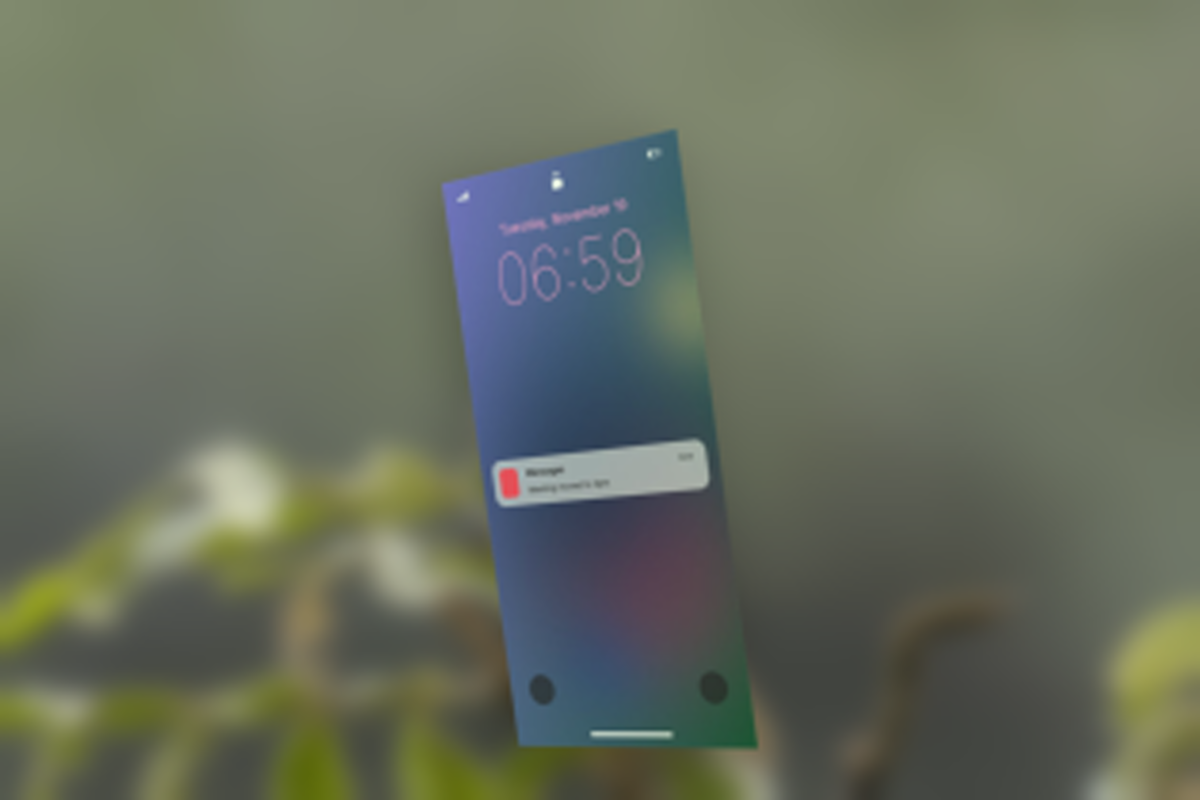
6:59
